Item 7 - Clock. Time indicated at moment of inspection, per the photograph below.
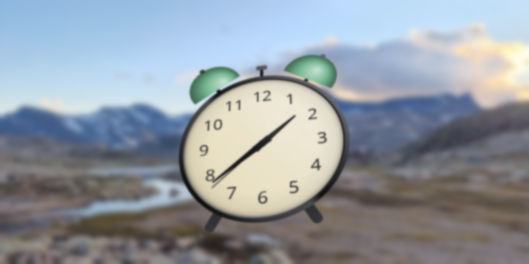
1:38:38
